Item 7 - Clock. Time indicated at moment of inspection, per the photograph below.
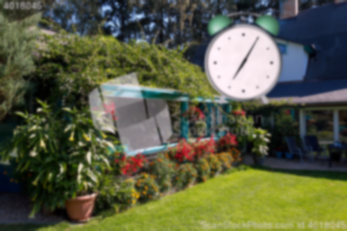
7:05
